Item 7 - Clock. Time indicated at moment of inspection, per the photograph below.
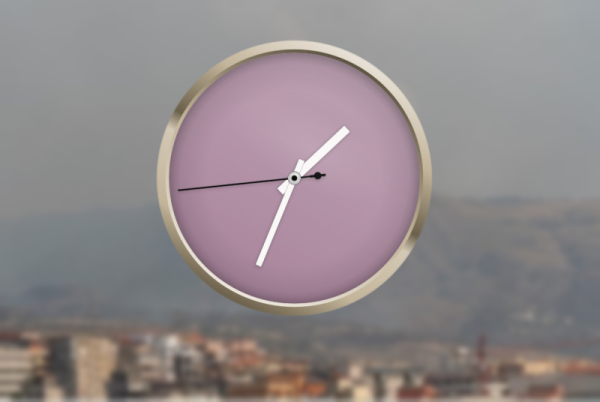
1:33:44
